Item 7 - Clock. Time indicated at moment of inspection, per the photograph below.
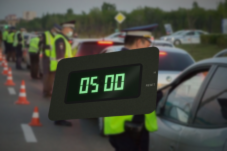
5:00
